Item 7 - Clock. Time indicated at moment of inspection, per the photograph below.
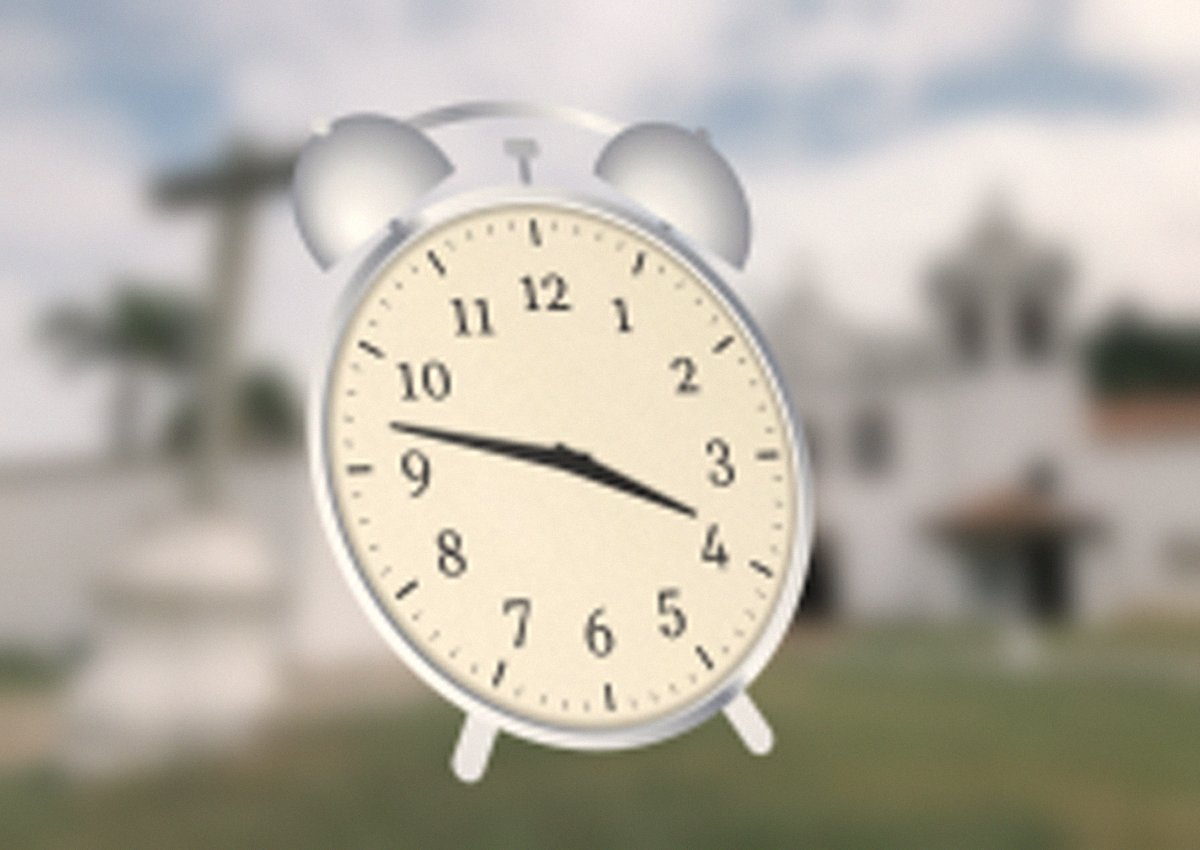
3:47
